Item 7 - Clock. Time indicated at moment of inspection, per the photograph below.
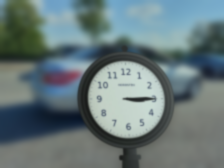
3:15
